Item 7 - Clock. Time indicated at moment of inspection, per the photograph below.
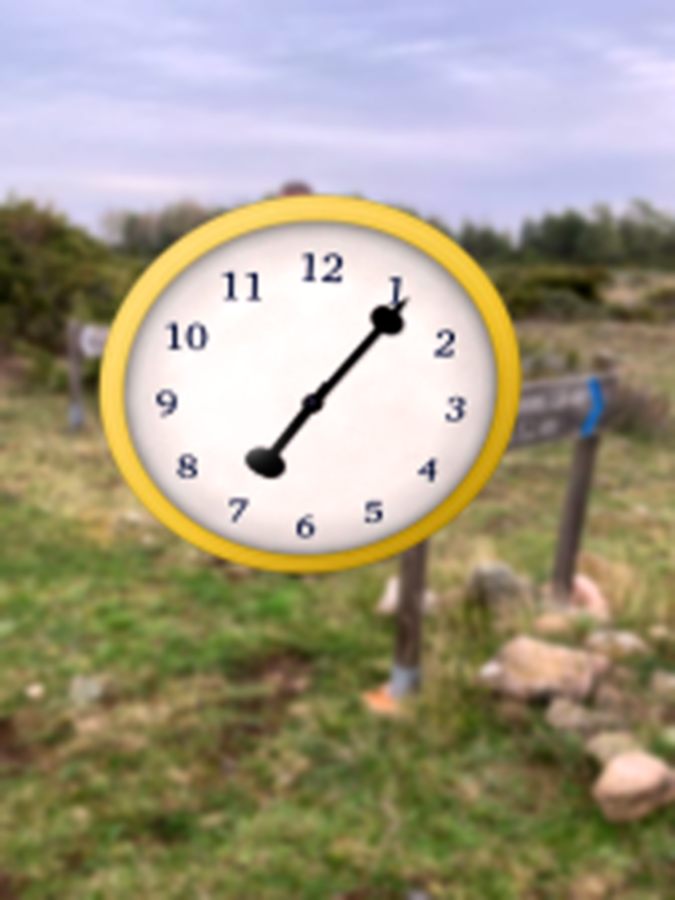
7:06
